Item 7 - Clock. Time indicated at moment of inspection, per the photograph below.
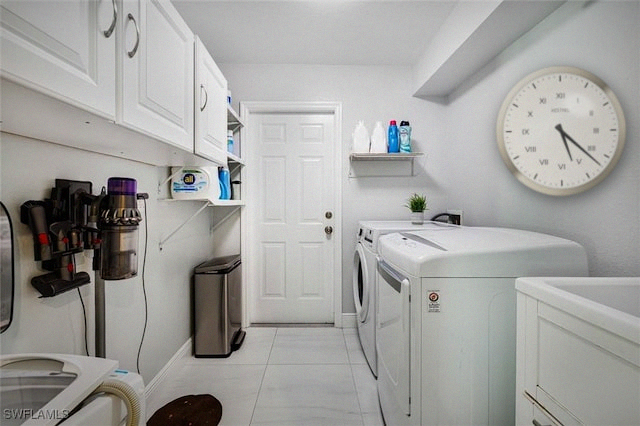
5:22
